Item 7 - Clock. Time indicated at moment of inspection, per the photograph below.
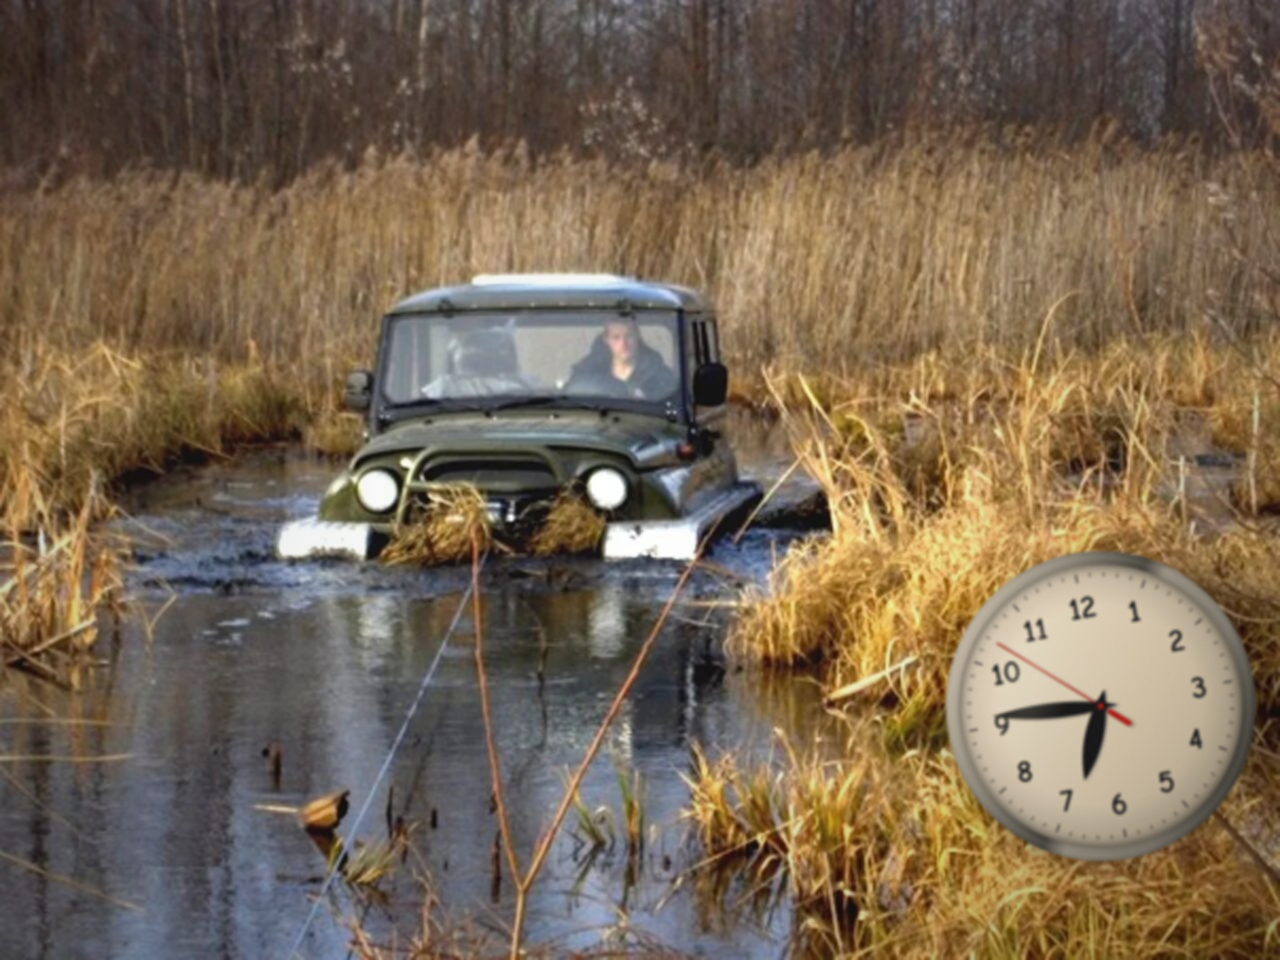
6:45:52
